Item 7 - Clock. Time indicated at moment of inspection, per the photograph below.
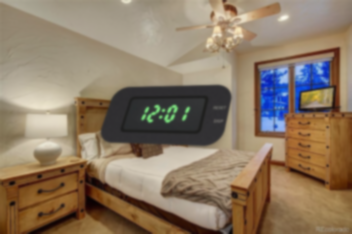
12:01
